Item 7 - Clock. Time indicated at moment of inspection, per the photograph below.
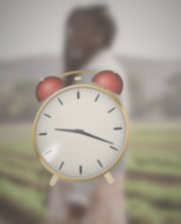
9:19
